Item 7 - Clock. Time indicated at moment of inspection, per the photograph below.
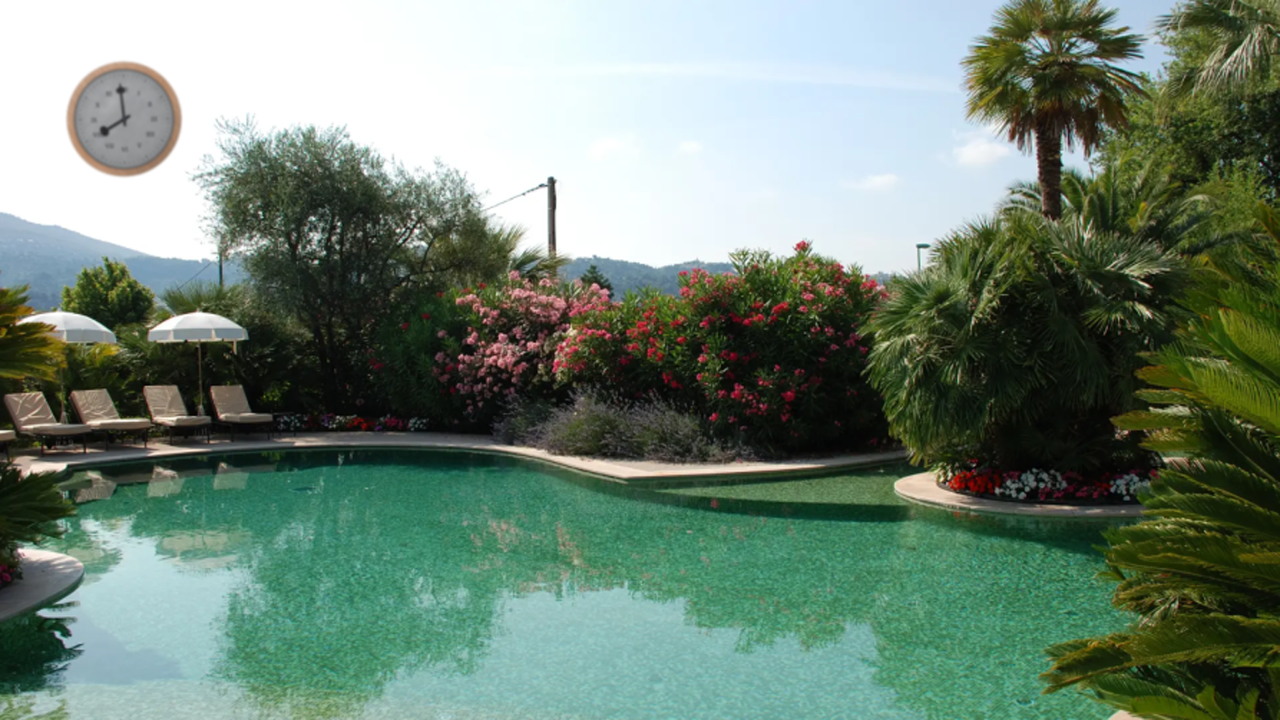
7:59
